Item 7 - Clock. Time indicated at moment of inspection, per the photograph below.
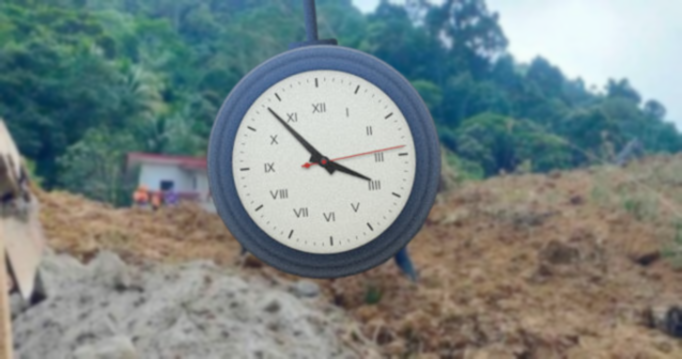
3:53:14
